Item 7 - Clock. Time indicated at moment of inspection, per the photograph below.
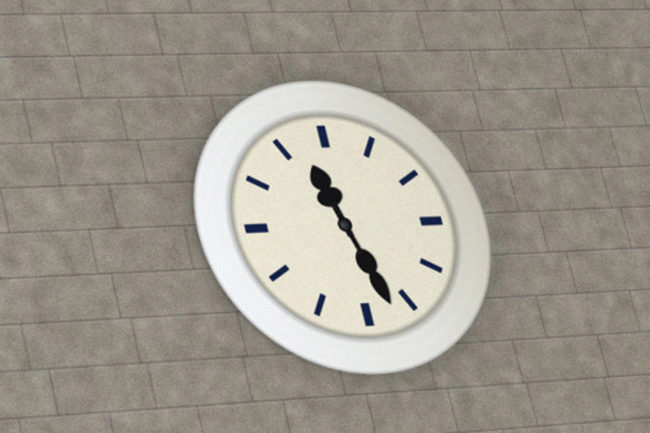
11:27
